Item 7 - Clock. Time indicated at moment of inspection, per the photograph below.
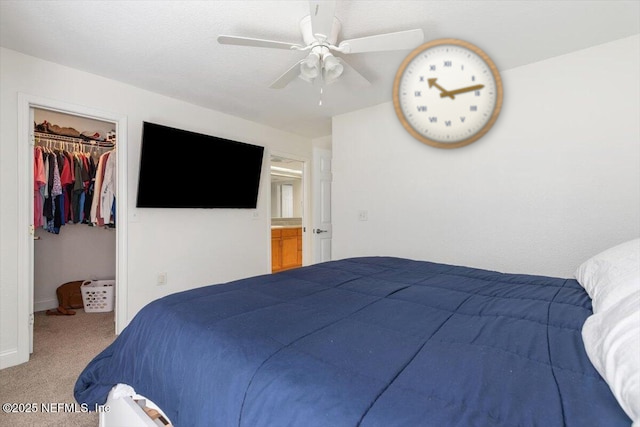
10:13
